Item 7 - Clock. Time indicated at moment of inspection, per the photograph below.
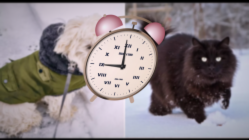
8:59
